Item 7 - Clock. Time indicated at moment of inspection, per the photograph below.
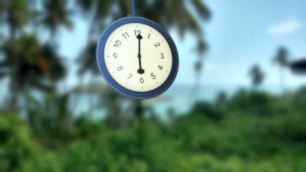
6:01
